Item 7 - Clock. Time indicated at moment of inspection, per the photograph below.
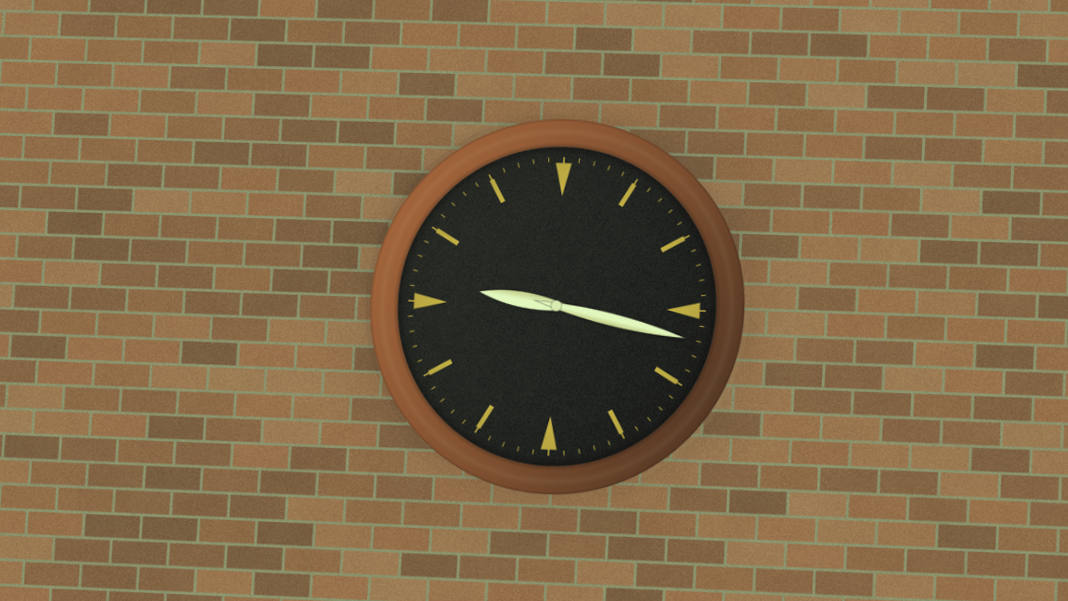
9:17
